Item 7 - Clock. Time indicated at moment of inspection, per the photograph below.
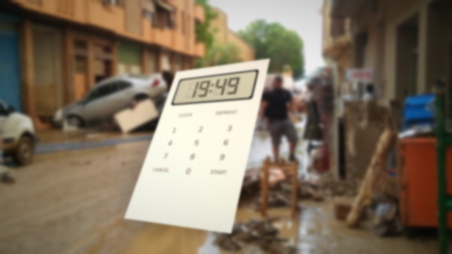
19:49
